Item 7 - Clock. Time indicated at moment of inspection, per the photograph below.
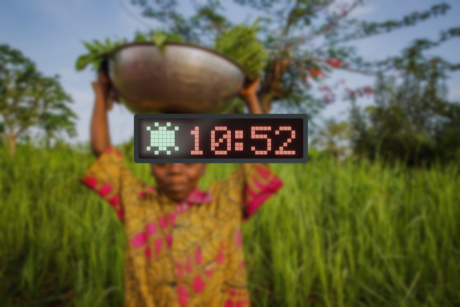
10:52
